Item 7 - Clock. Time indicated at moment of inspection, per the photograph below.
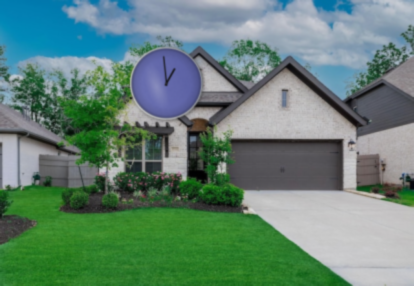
12:59
